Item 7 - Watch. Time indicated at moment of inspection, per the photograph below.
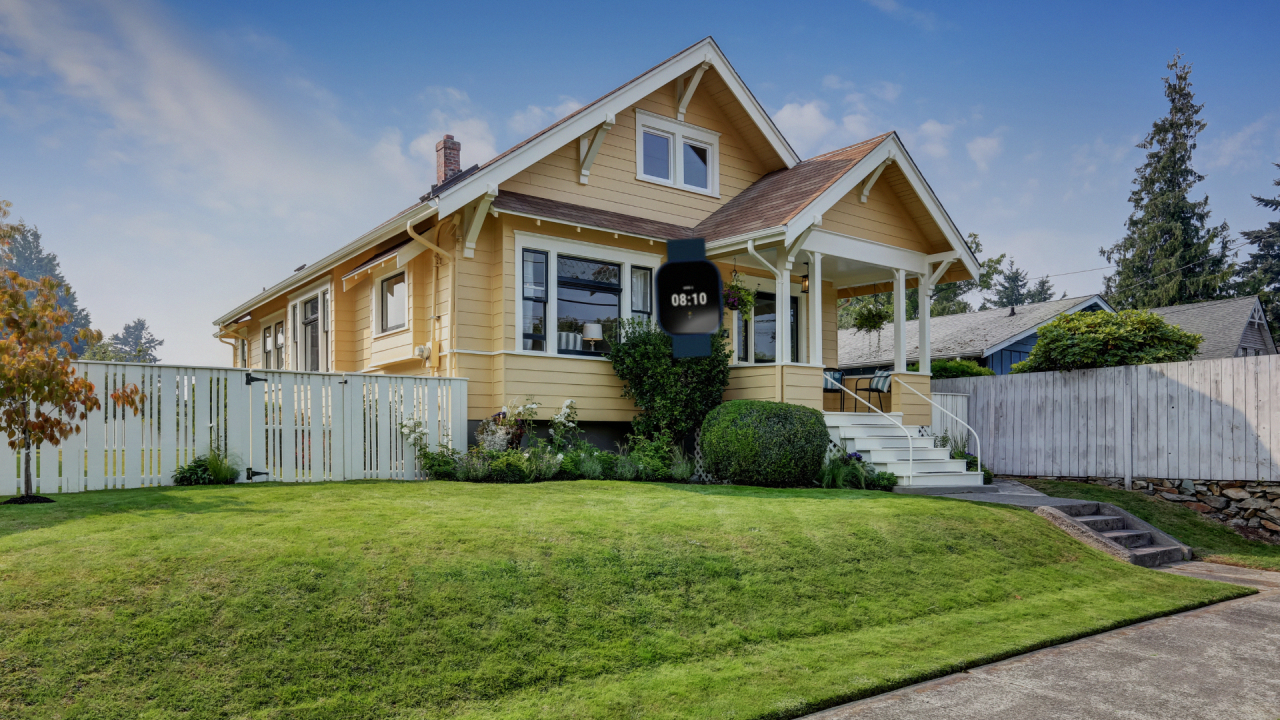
8:10
